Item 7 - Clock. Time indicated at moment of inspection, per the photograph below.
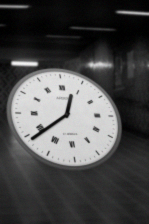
12:39
